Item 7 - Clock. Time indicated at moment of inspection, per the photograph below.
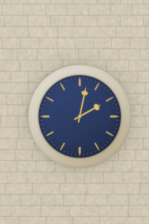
2:02
